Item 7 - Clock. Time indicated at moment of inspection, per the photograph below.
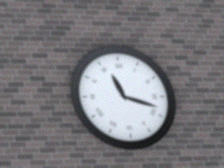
11:18
